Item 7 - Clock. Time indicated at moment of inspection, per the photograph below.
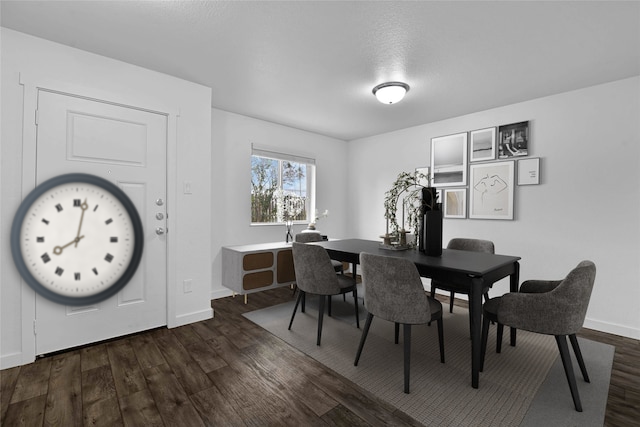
8:02
